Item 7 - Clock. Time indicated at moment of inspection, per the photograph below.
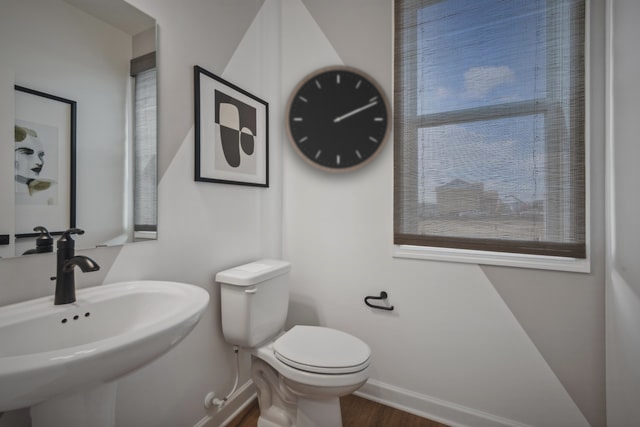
2:11
